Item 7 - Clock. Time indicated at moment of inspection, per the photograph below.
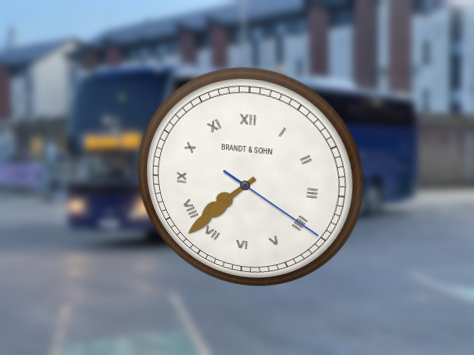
7:37:20
